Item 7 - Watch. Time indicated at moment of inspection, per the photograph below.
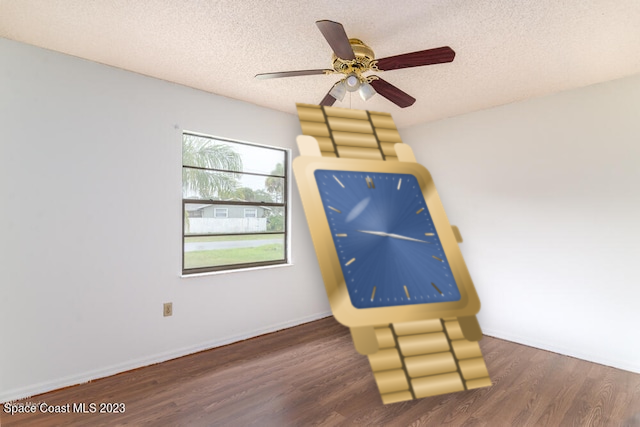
9:17
